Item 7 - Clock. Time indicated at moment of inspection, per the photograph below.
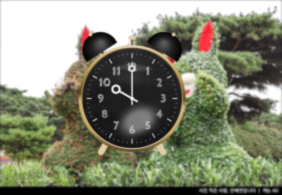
10:00
